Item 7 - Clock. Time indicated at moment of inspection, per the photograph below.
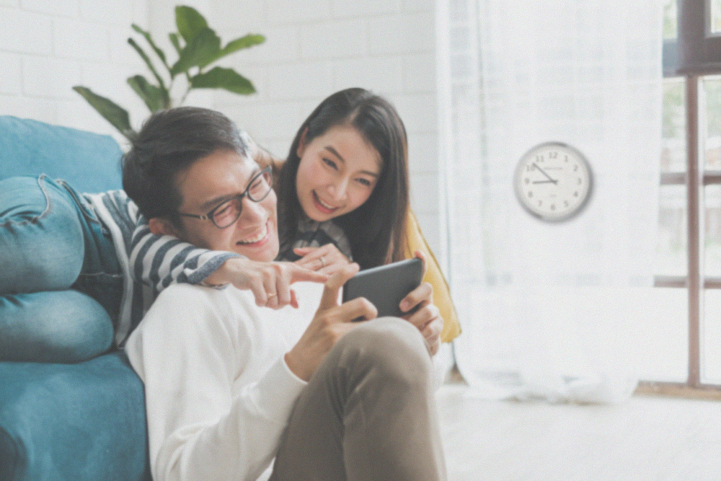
8:52
